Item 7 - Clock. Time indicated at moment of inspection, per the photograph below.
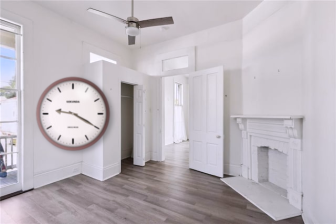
9:20
